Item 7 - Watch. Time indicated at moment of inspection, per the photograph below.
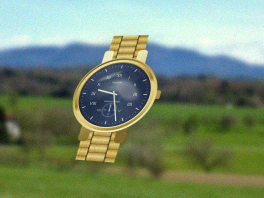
9:27
